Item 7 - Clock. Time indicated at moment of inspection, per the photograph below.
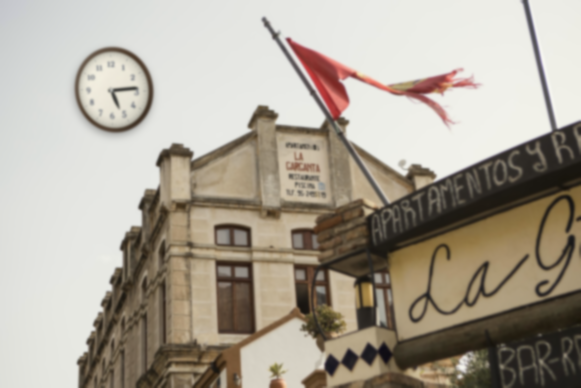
5:14
